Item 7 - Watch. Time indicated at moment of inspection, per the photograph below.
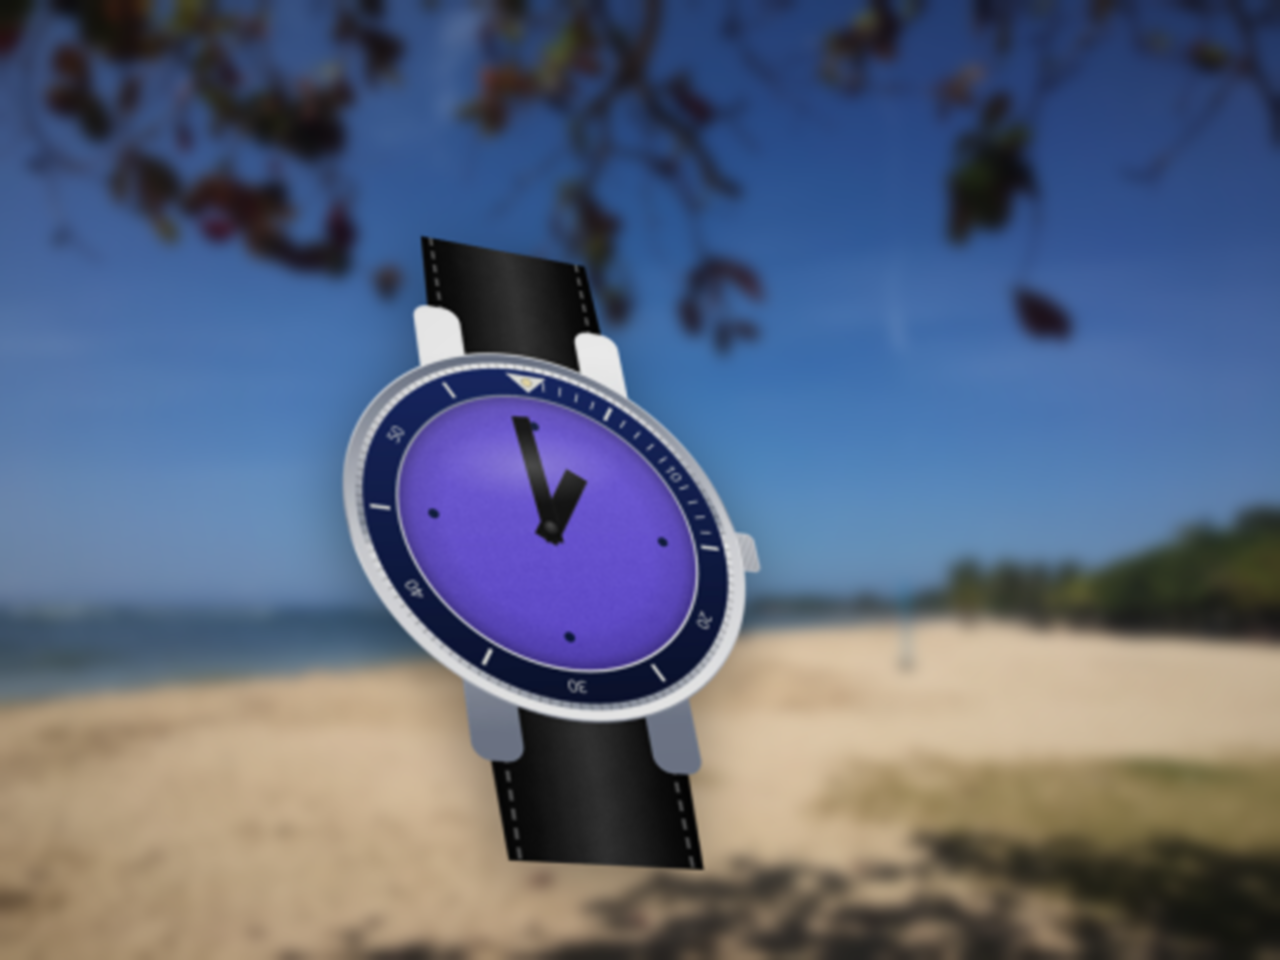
12:59
